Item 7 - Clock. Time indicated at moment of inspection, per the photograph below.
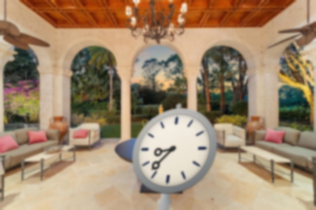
8:37
